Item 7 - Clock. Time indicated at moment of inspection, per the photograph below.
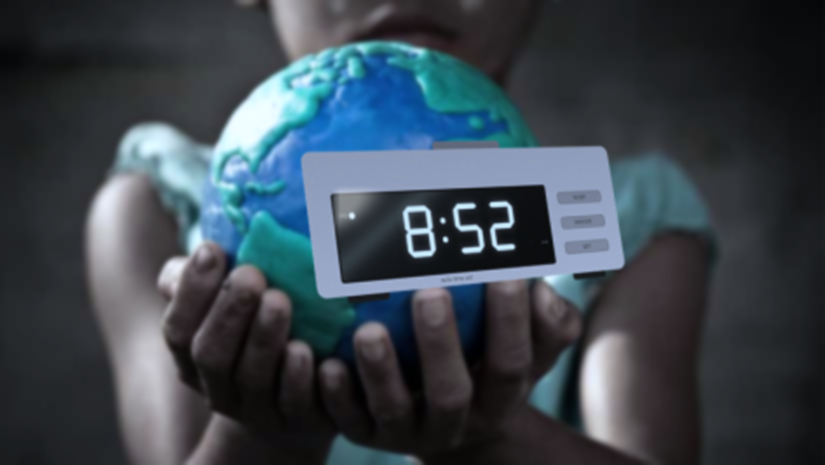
8:52
